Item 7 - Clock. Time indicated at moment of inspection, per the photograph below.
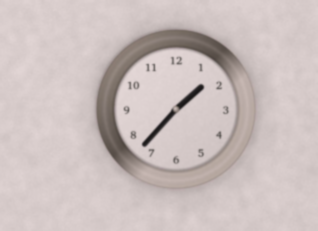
1:37
